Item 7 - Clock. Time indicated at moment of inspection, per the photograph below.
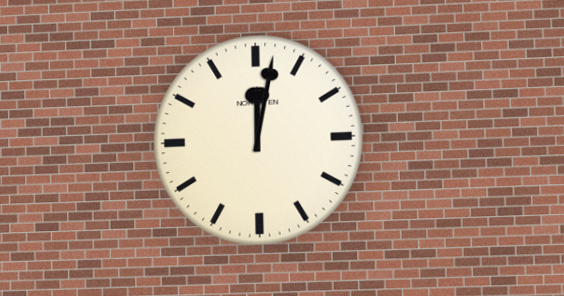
12:02
